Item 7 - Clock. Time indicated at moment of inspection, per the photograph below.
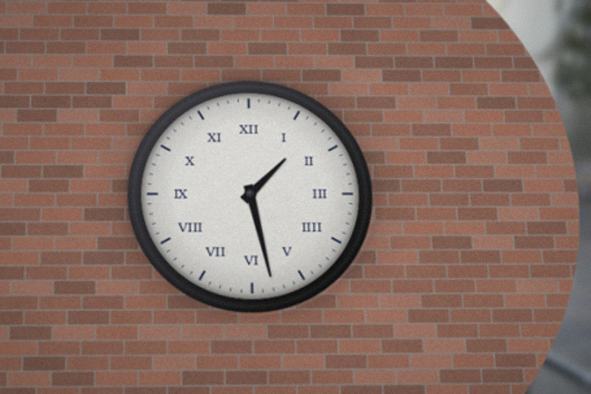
1:28
